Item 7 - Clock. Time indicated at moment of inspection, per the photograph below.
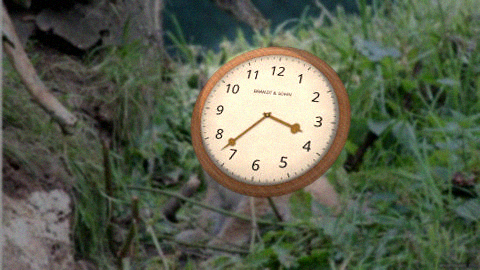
3:37
